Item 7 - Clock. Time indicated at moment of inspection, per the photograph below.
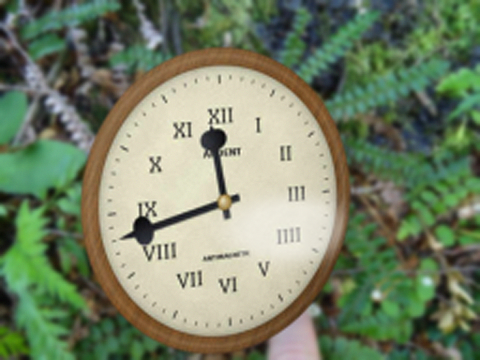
11:43
